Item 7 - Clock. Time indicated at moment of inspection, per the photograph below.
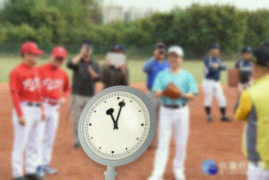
11:02
